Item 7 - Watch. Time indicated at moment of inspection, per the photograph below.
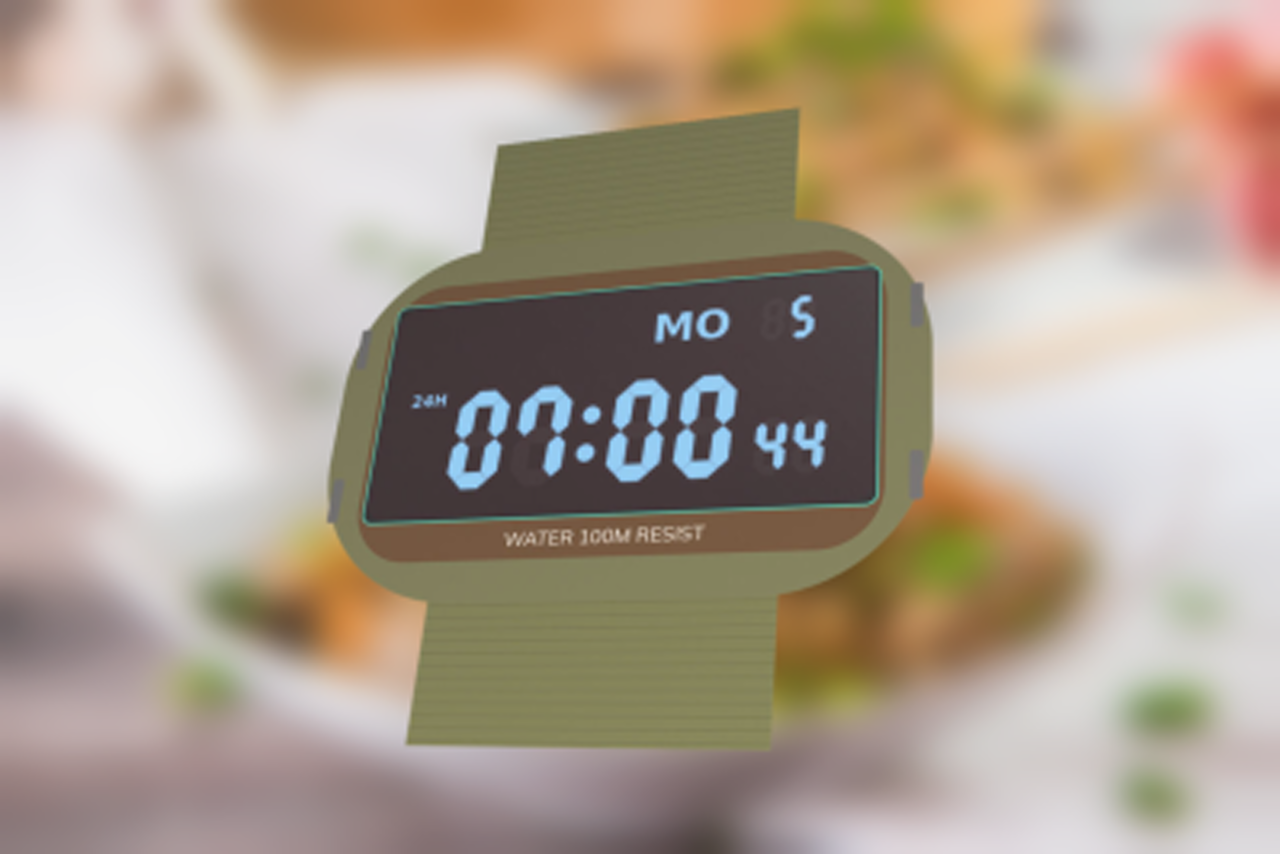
7:00:44
